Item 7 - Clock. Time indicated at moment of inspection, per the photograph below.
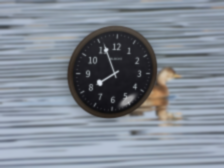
7:56
